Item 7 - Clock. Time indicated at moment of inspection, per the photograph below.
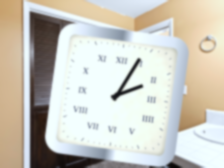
2:04
